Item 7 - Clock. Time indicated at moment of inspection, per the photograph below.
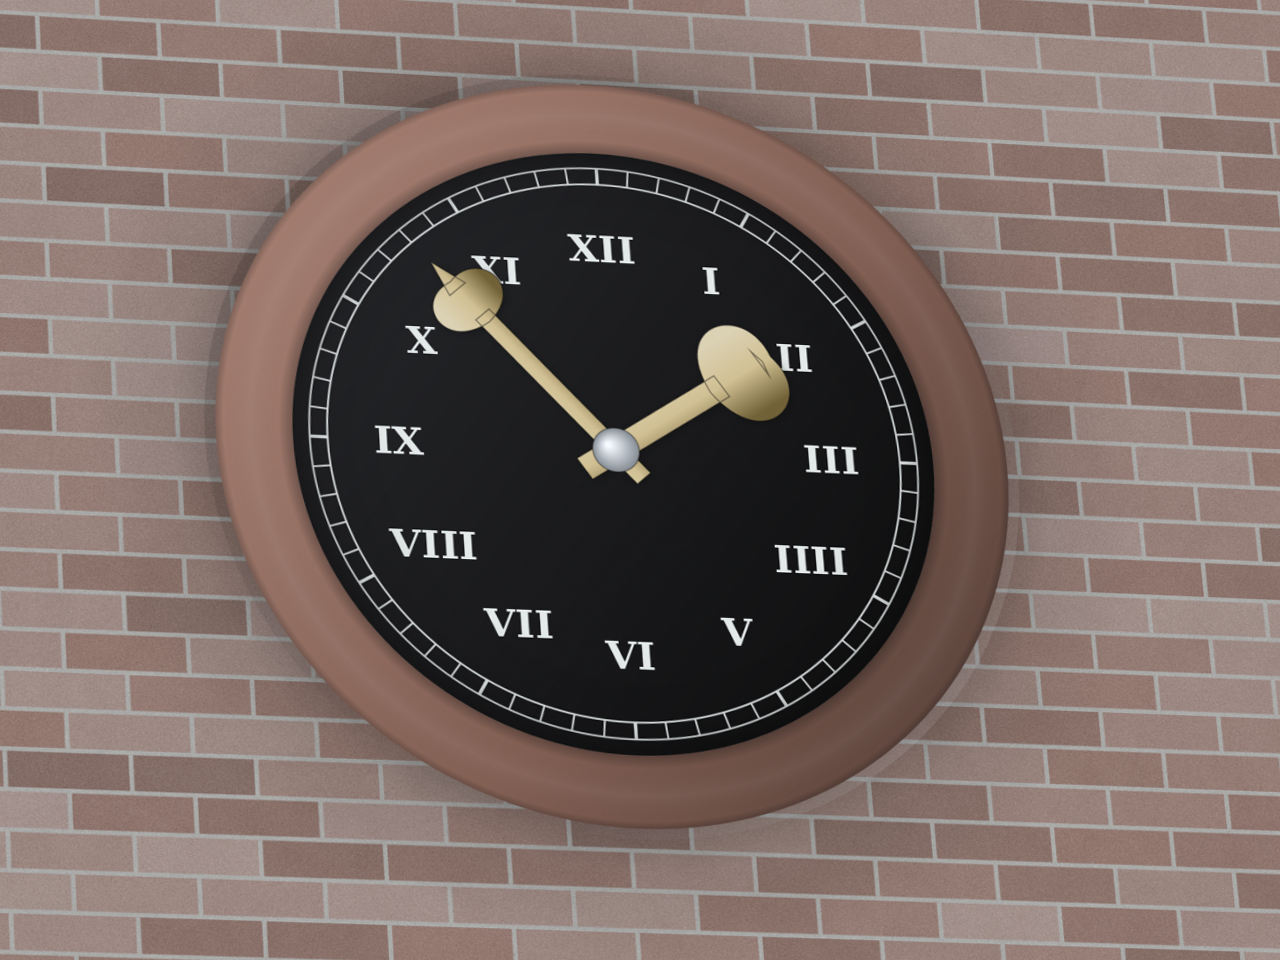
1:53
